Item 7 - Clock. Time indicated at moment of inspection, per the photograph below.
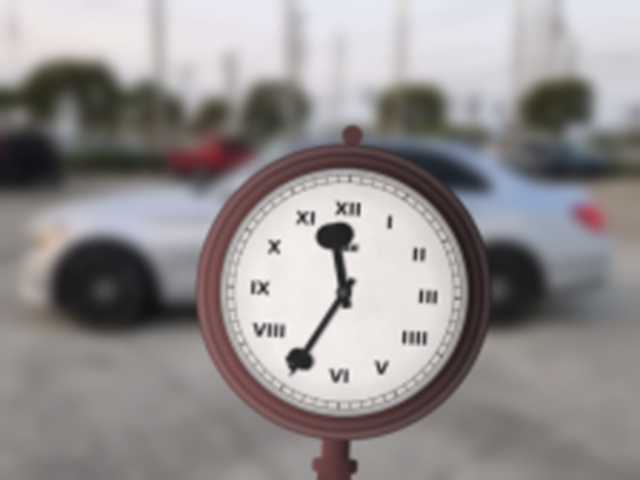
11:35
